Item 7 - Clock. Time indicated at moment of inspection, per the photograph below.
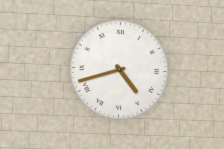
4:42
